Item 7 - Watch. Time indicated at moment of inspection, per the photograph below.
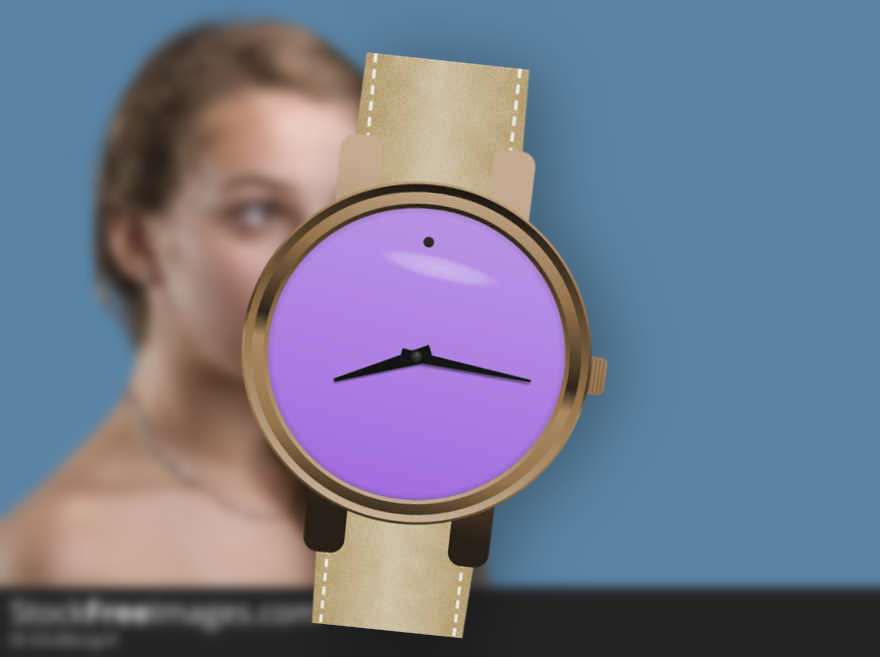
8:16
